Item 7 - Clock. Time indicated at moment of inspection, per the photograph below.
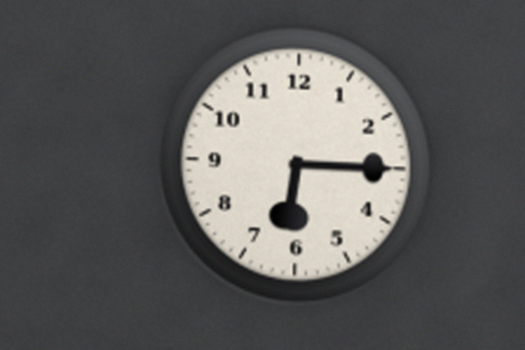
6:15
